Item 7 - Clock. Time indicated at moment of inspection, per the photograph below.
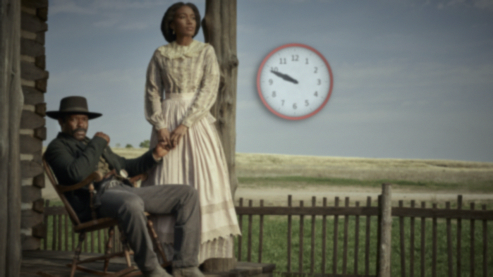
9:49
